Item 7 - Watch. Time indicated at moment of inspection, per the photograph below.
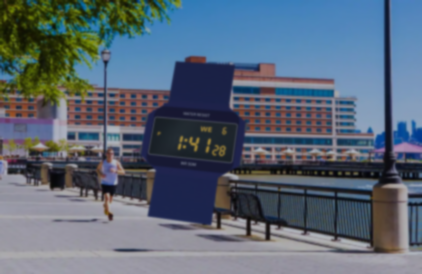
1:41
